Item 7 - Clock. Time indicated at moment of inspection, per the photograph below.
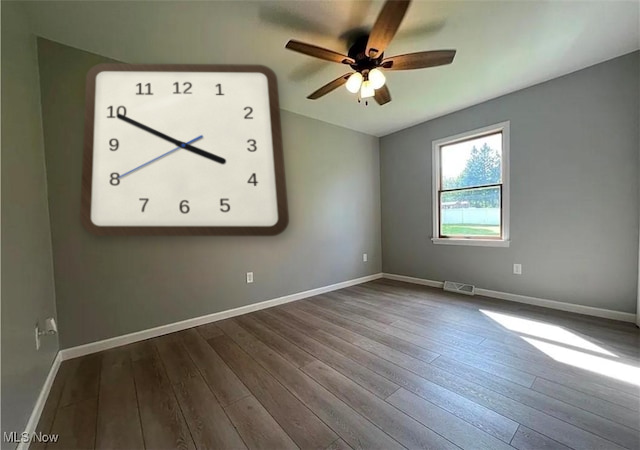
3:49:40
